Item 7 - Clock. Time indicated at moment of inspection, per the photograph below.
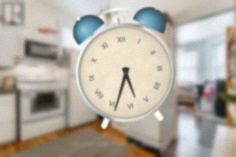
5:34
